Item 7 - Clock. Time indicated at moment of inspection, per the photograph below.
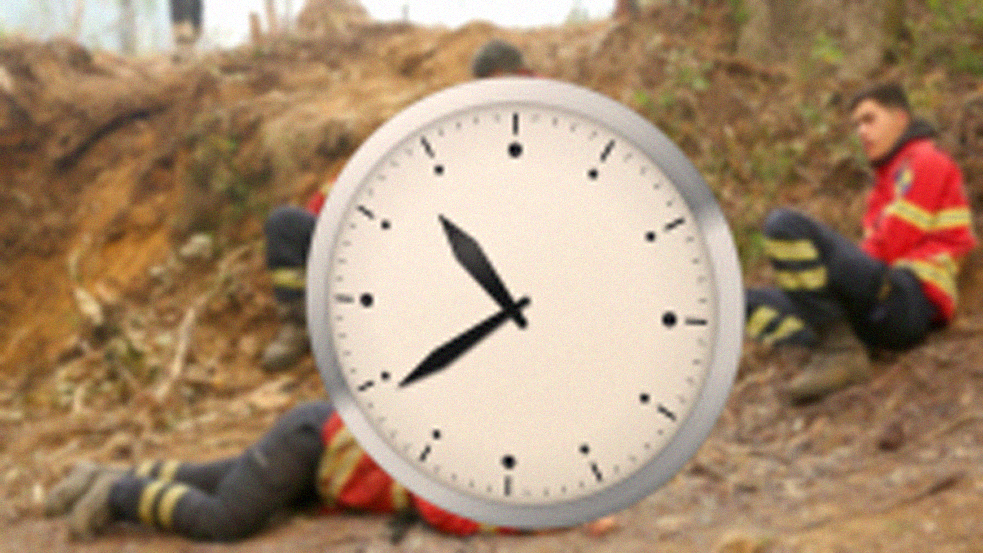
10:39
